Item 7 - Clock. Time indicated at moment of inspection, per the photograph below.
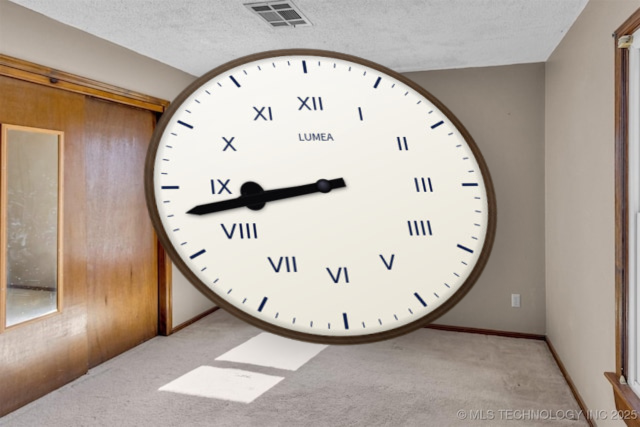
8:43
